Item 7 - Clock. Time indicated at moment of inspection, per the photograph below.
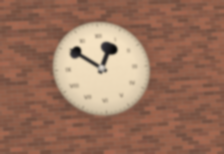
12:51
